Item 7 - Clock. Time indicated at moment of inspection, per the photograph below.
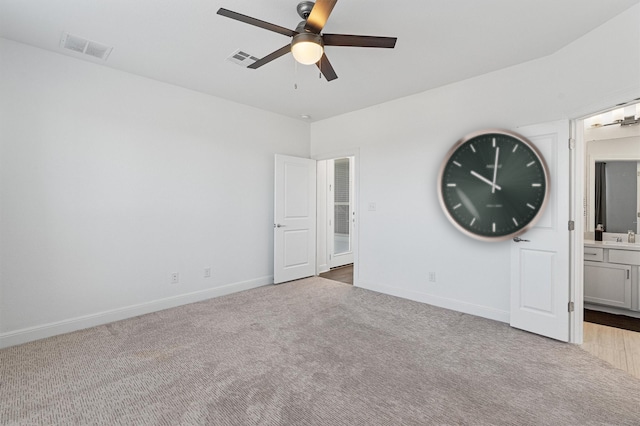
10:01
